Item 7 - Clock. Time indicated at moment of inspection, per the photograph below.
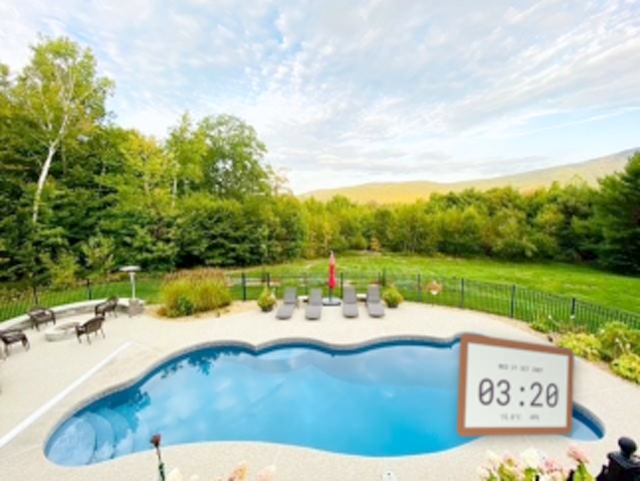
3:20
